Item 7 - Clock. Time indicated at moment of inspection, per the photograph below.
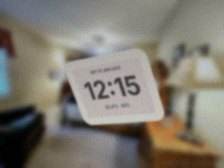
12:15
